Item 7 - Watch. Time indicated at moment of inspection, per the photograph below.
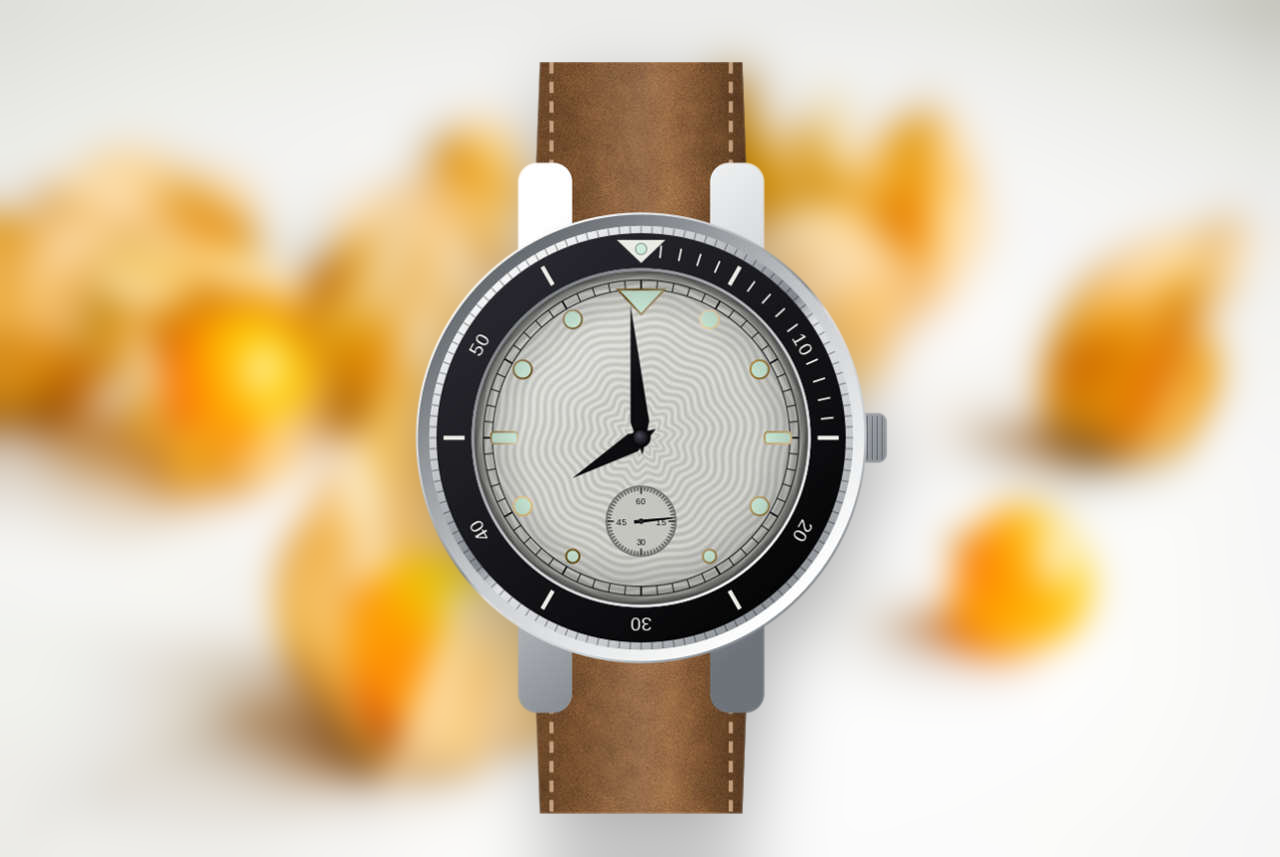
7:59:14
